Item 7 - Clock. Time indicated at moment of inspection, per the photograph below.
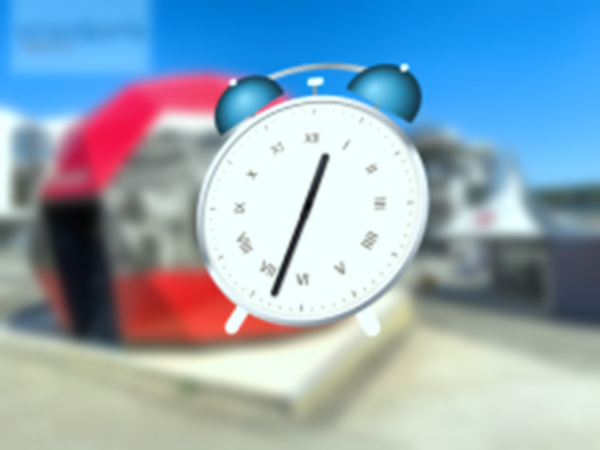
12:33
